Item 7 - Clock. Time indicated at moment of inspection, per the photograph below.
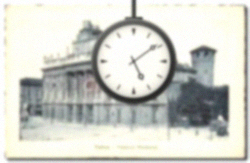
5:09
